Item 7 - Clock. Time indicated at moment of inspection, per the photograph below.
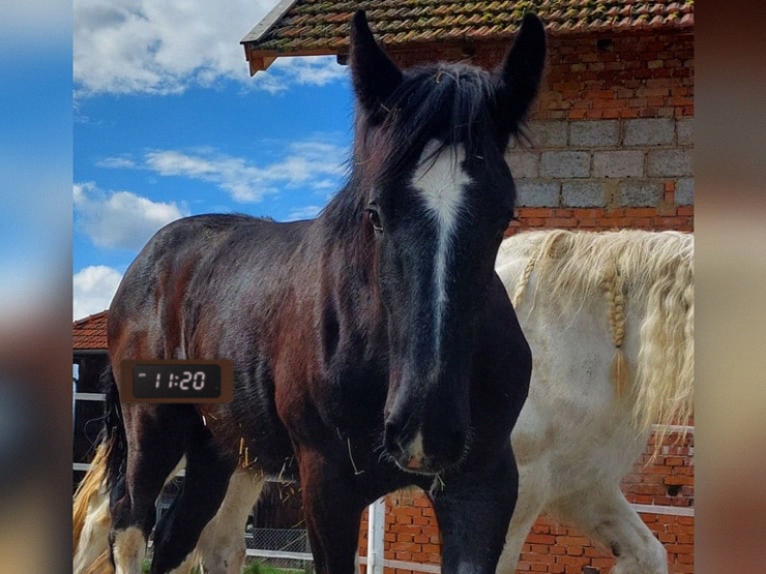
11:20
